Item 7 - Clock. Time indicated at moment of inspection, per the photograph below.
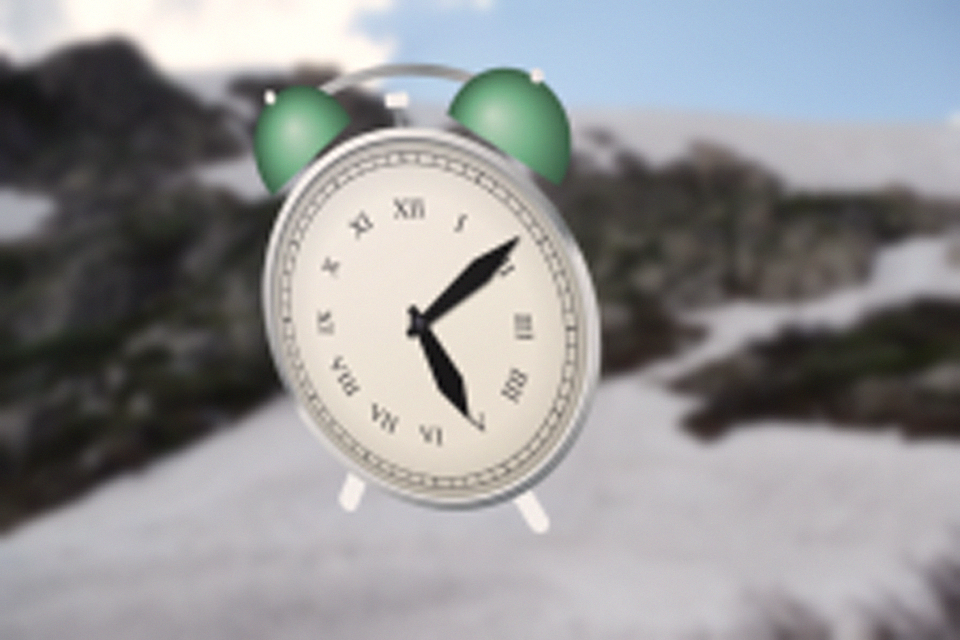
5:09
